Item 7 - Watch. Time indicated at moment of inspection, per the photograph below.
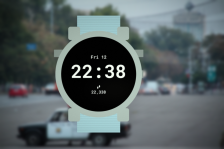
22:38
